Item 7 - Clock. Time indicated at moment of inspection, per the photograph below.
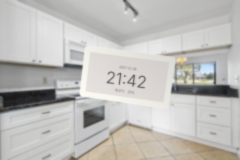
21:42
